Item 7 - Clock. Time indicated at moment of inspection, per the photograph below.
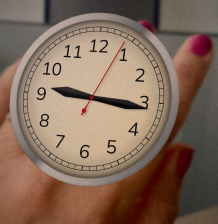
9:16:04
